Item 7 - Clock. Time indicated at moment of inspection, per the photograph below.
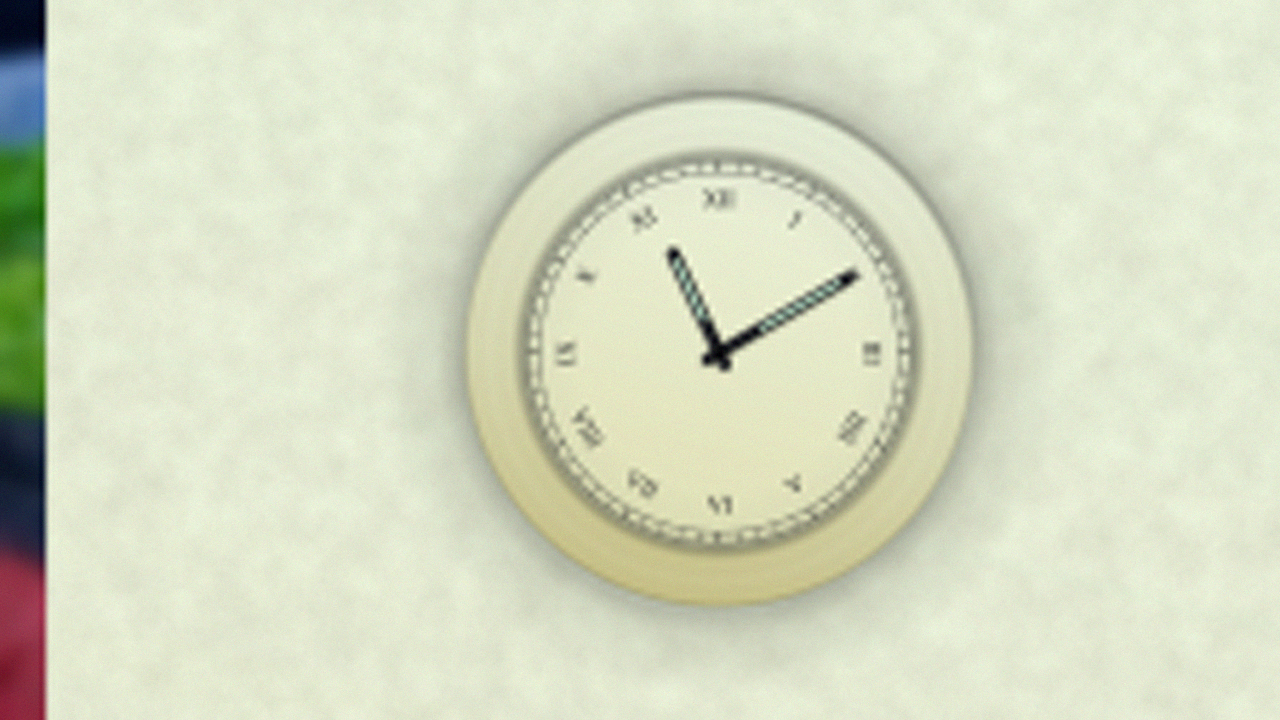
11:10
